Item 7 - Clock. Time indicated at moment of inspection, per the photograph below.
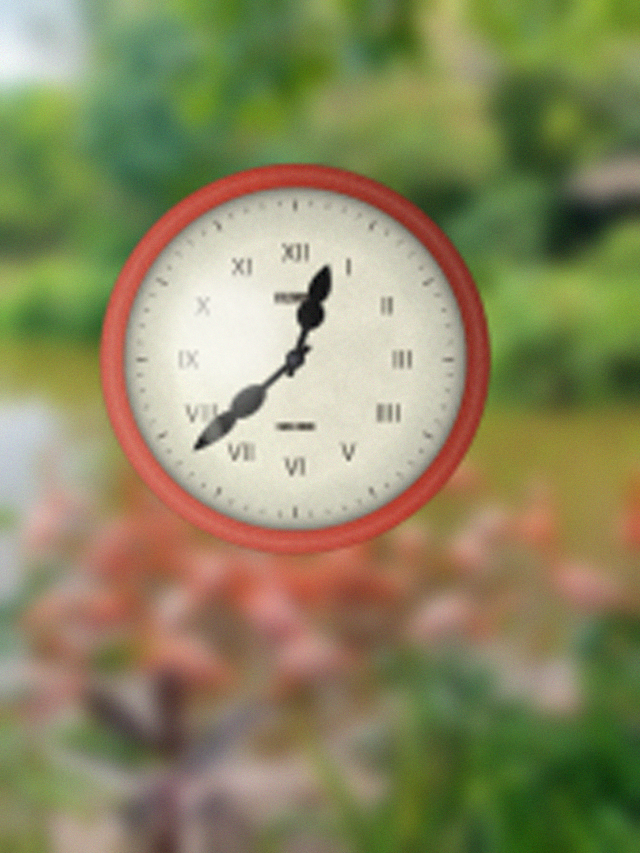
12:38
